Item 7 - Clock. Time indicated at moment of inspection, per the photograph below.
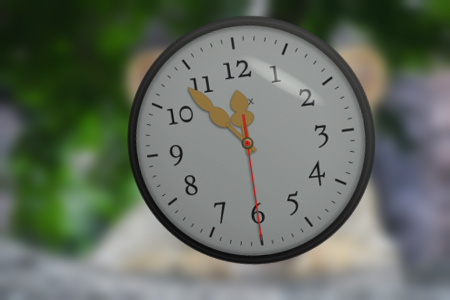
11:53:30
